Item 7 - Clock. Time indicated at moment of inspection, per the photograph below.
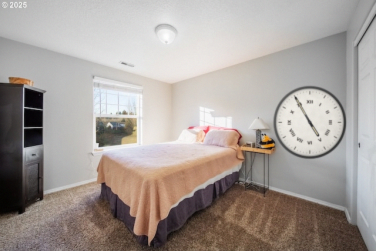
4:55
